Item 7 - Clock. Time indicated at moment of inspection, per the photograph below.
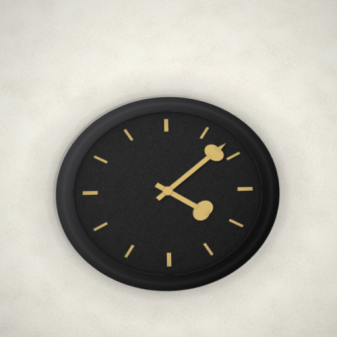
4:08
